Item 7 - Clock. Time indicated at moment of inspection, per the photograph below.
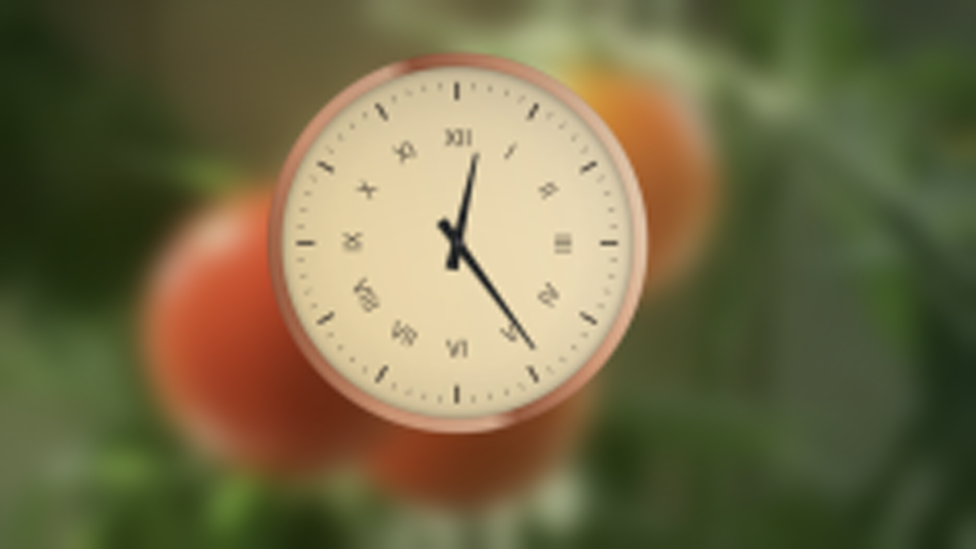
12:24
